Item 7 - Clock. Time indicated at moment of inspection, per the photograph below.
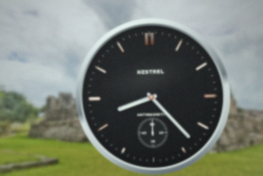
8:23
